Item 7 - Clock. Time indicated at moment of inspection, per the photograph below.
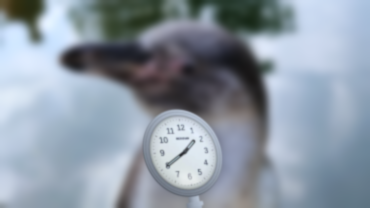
1:40
